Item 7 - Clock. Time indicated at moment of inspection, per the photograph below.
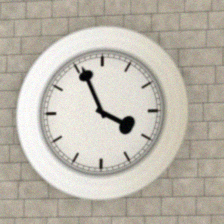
3:56
